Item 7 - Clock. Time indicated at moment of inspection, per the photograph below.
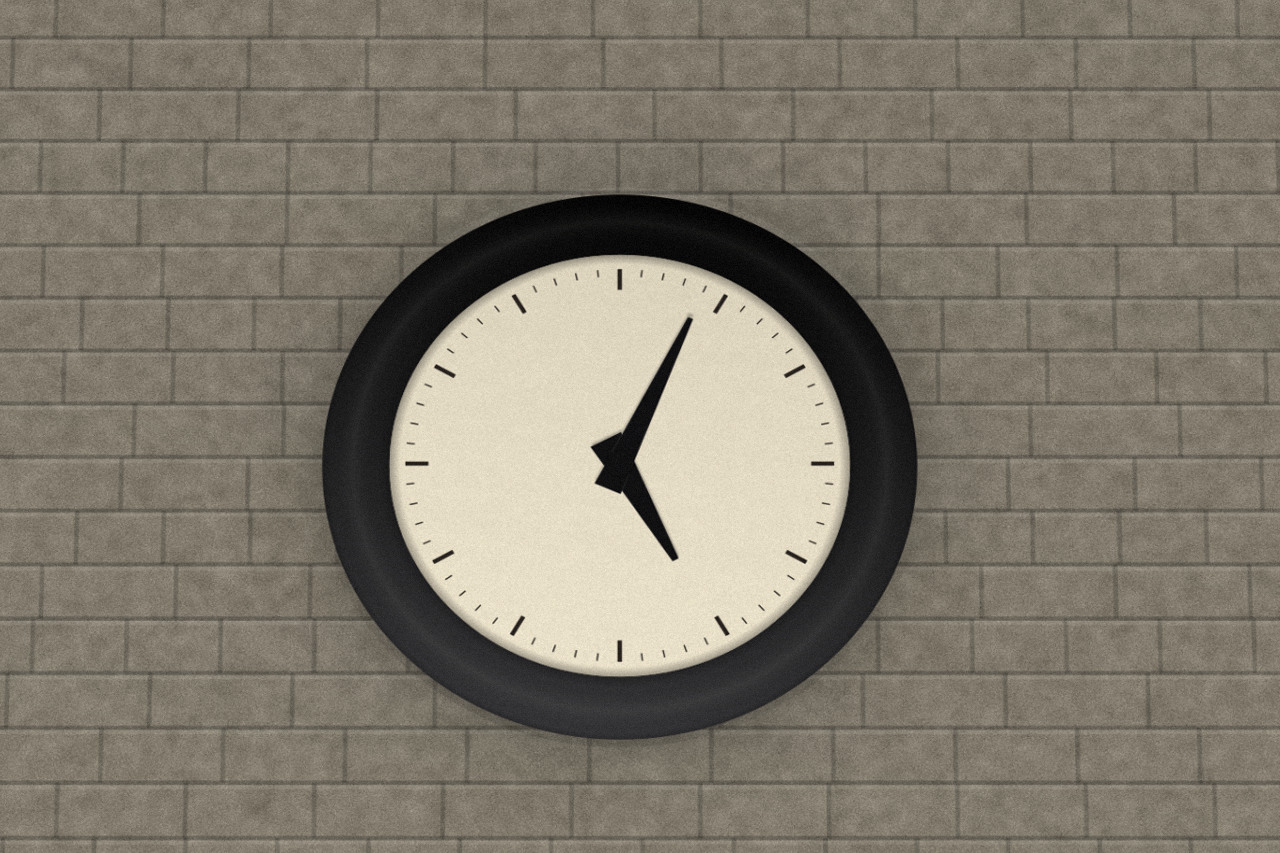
5:04
